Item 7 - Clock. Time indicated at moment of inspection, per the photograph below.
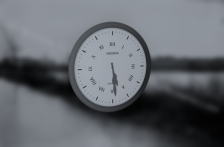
5:29
